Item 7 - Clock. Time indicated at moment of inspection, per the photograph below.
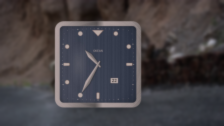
10:35
